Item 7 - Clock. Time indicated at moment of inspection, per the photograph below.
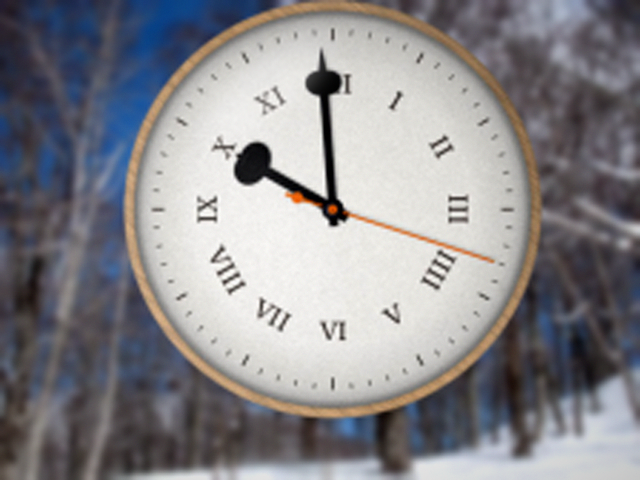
9:59:18
